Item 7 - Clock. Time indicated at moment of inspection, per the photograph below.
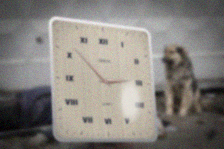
2:52
